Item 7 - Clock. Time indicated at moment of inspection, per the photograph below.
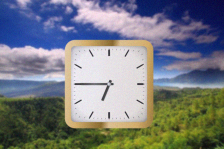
6:45
